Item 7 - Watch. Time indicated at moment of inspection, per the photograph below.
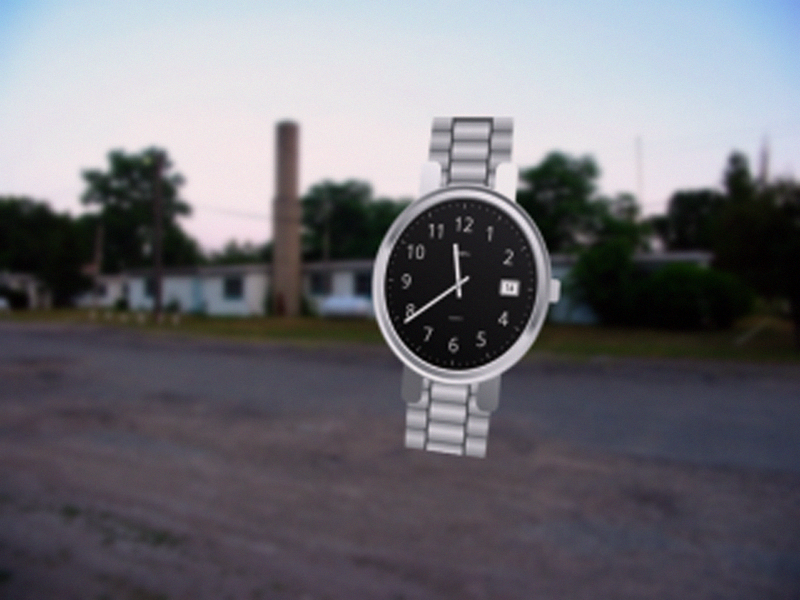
11:39
